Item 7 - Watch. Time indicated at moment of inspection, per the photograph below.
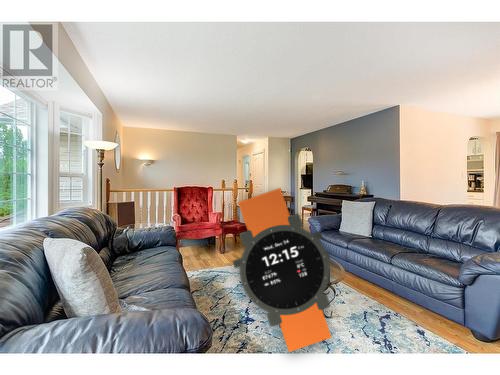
12:15
